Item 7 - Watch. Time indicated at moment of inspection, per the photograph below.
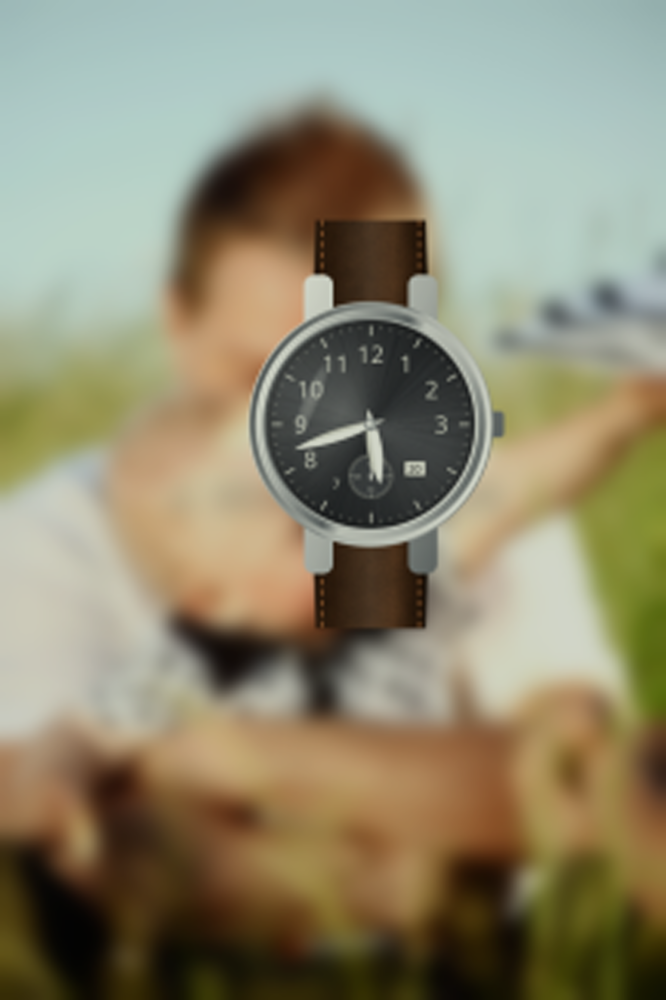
5:42
